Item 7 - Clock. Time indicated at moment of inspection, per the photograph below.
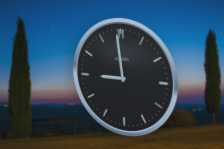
8:59
